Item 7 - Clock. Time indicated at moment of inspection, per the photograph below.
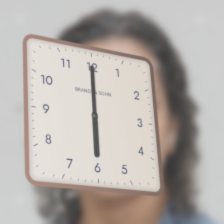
6:00
